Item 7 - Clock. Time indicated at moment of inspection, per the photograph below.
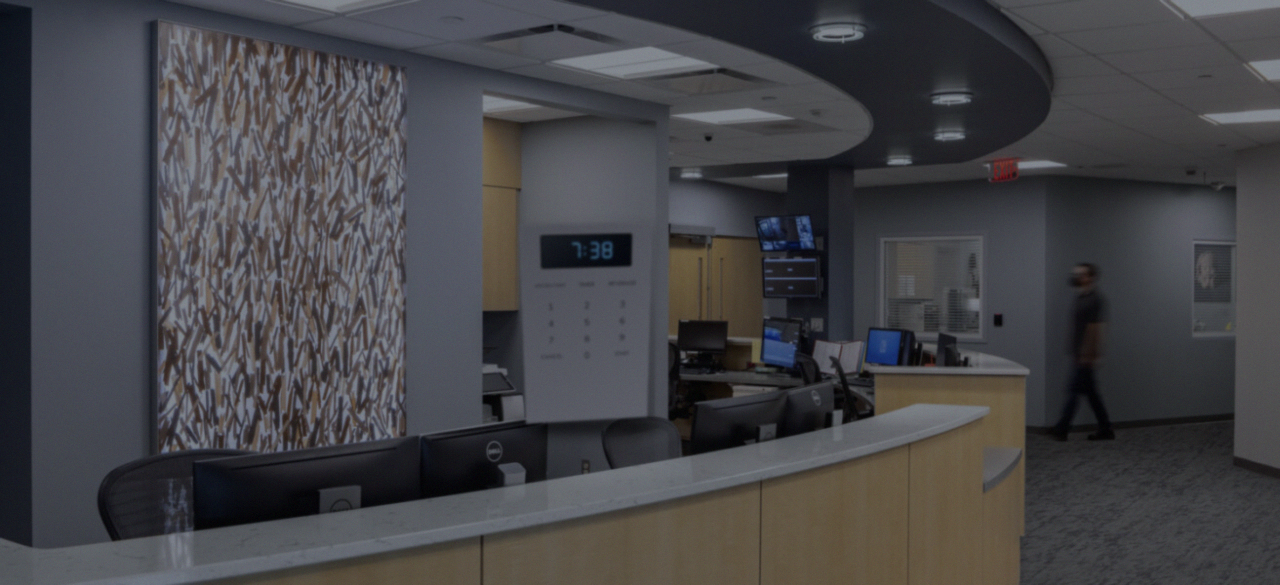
7:38
